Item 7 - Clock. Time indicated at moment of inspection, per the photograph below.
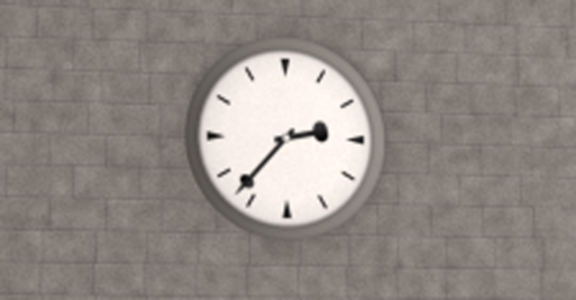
2:37
